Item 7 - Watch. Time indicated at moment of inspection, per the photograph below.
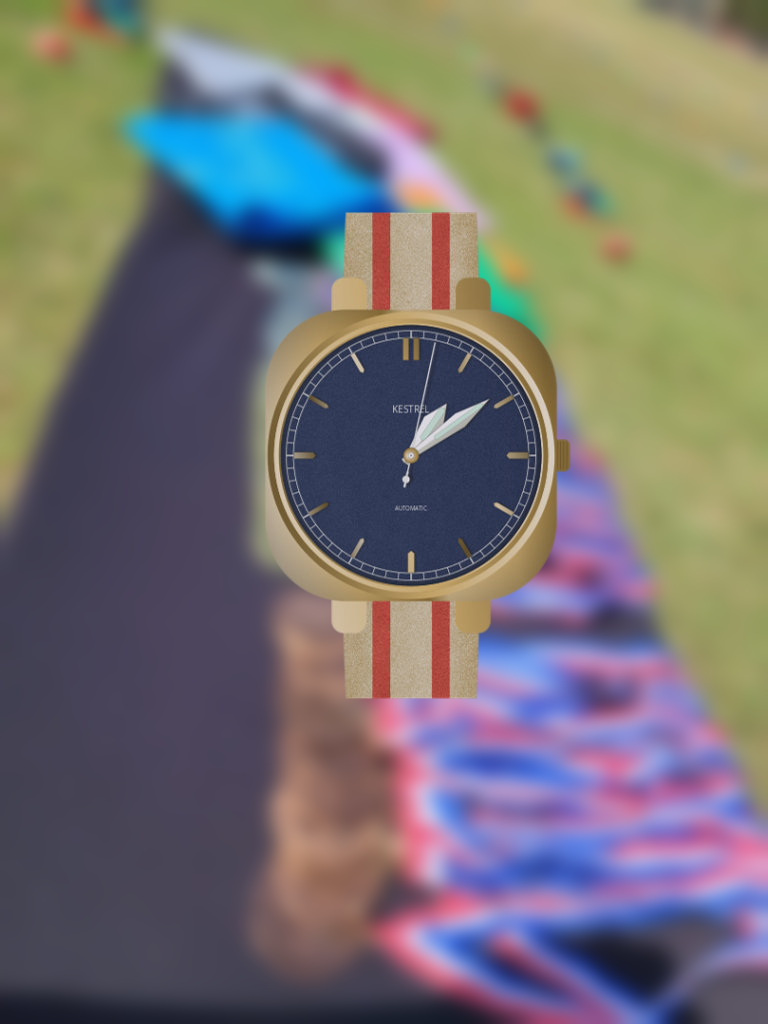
1:09:02
